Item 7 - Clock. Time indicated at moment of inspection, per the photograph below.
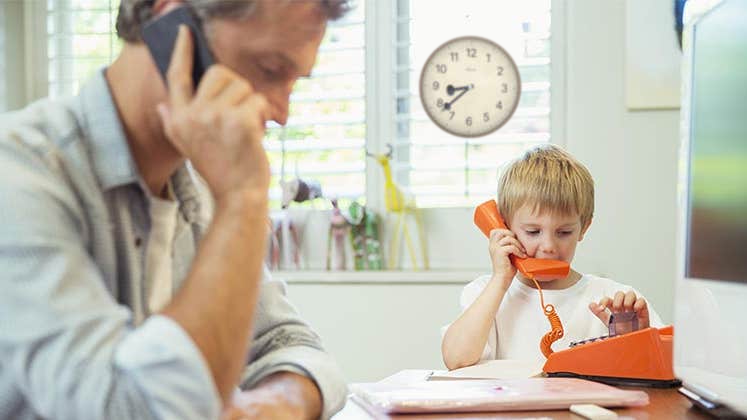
8:38
